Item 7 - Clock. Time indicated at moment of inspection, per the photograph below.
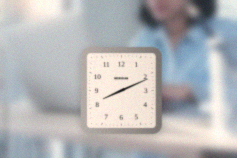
8:11
